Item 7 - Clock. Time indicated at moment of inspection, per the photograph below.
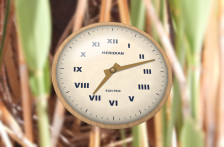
7:12
